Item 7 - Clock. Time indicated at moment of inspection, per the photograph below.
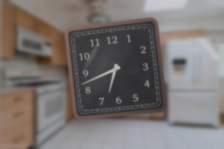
6:42
